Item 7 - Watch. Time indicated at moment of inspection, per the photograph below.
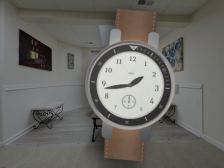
1:43
